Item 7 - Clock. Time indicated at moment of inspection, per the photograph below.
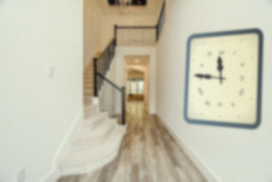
11:46
